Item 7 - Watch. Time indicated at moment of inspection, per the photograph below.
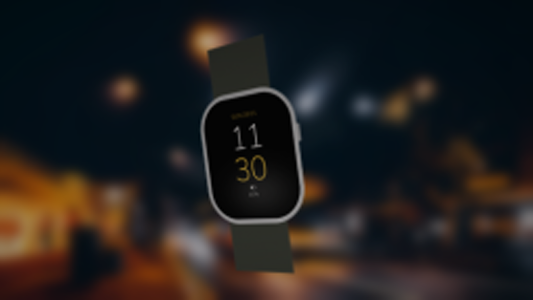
11:30
